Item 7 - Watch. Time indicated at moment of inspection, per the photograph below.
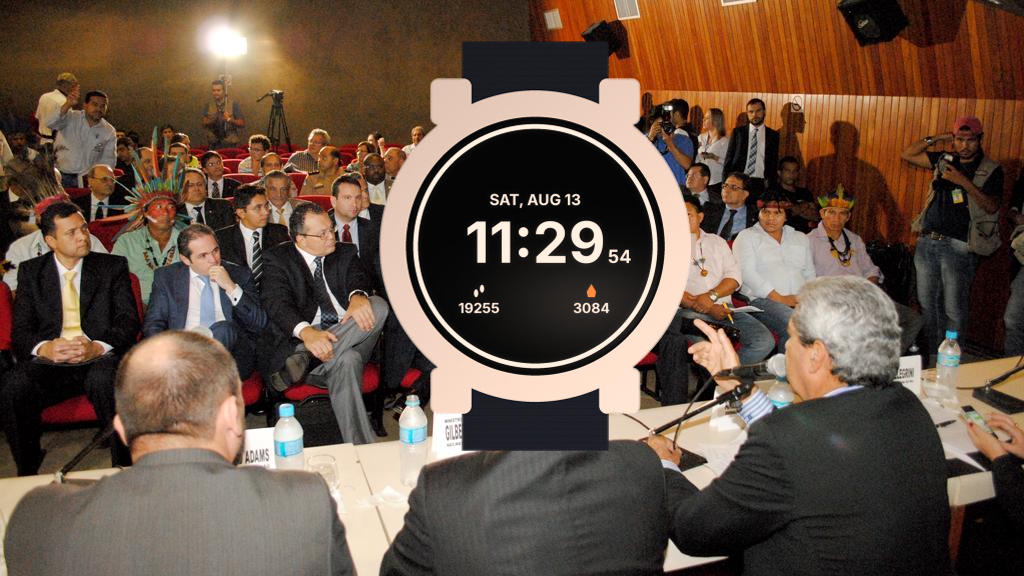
11:29:54
